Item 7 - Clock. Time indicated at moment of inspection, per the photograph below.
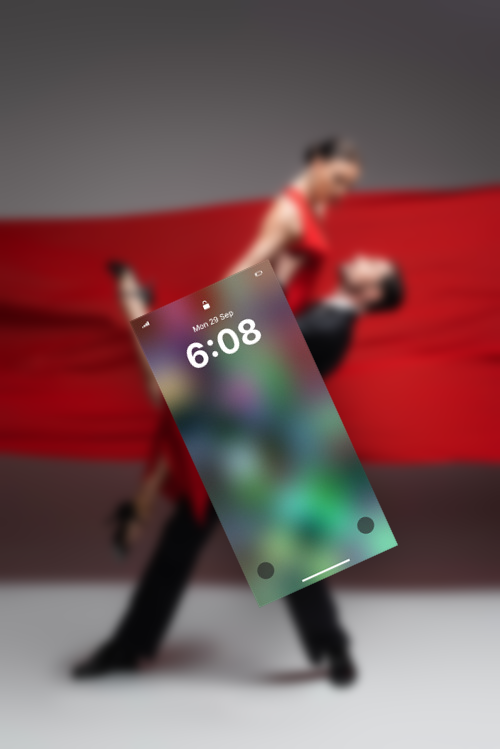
6:08
